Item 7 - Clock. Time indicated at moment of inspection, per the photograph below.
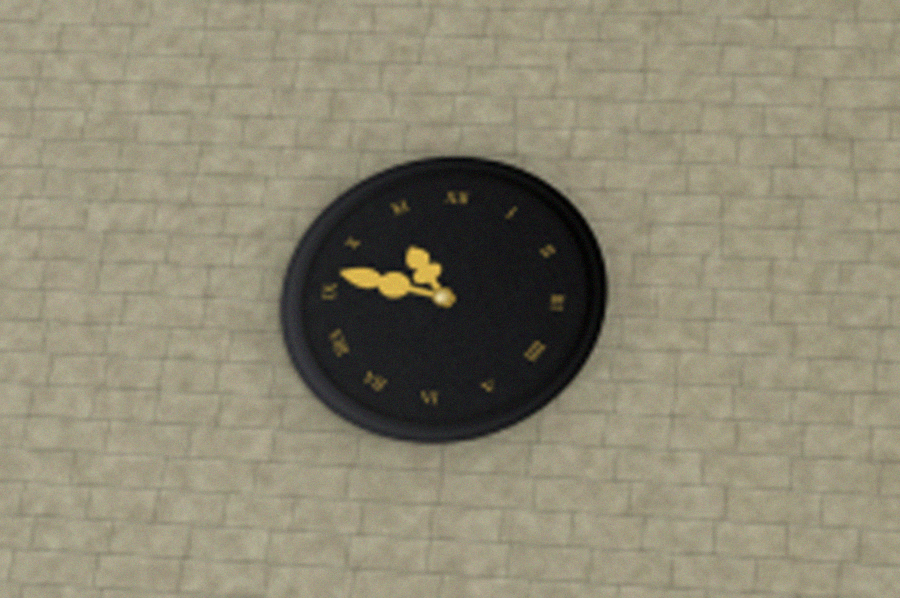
10:47
